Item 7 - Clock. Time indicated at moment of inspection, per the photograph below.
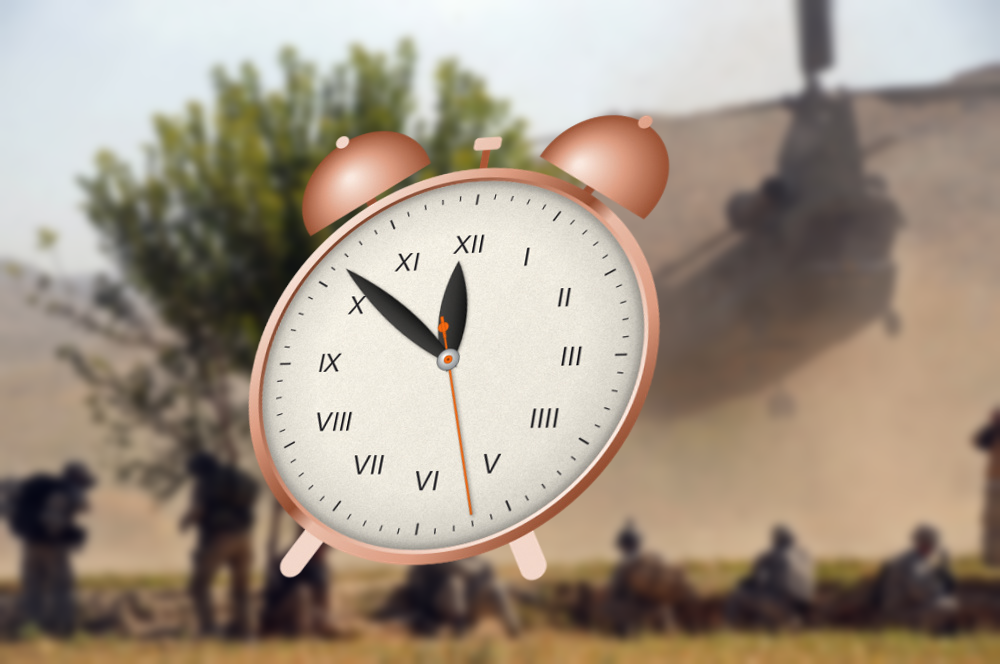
11:51:27
